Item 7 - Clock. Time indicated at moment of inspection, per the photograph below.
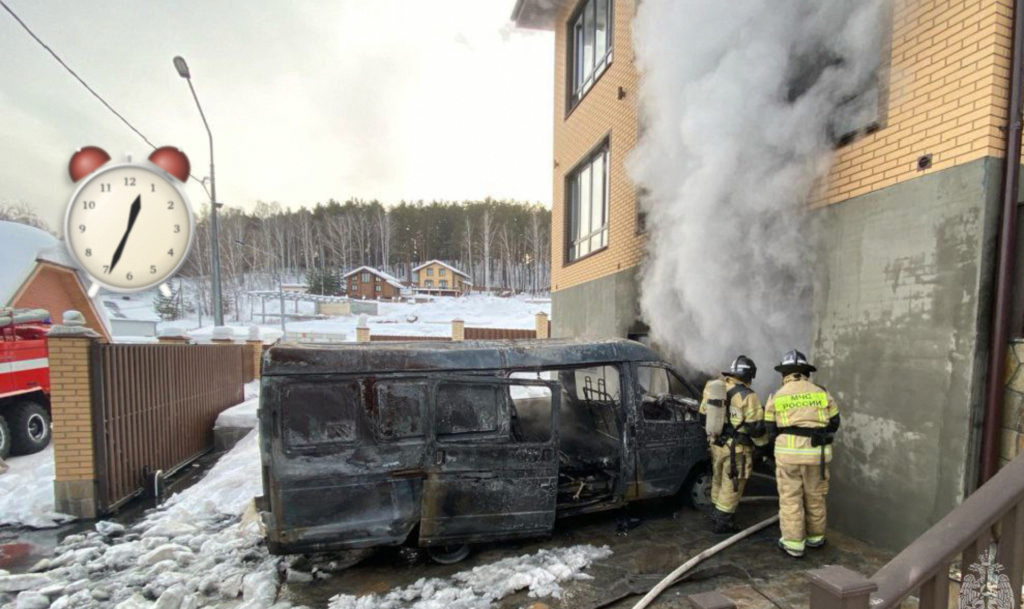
12:34
